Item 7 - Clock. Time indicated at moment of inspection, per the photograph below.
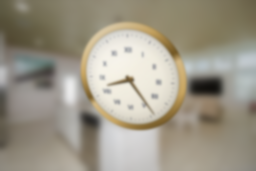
8:24
